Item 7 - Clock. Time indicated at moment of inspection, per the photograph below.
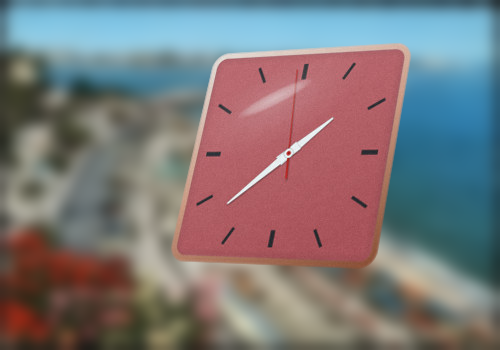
1:37:59
